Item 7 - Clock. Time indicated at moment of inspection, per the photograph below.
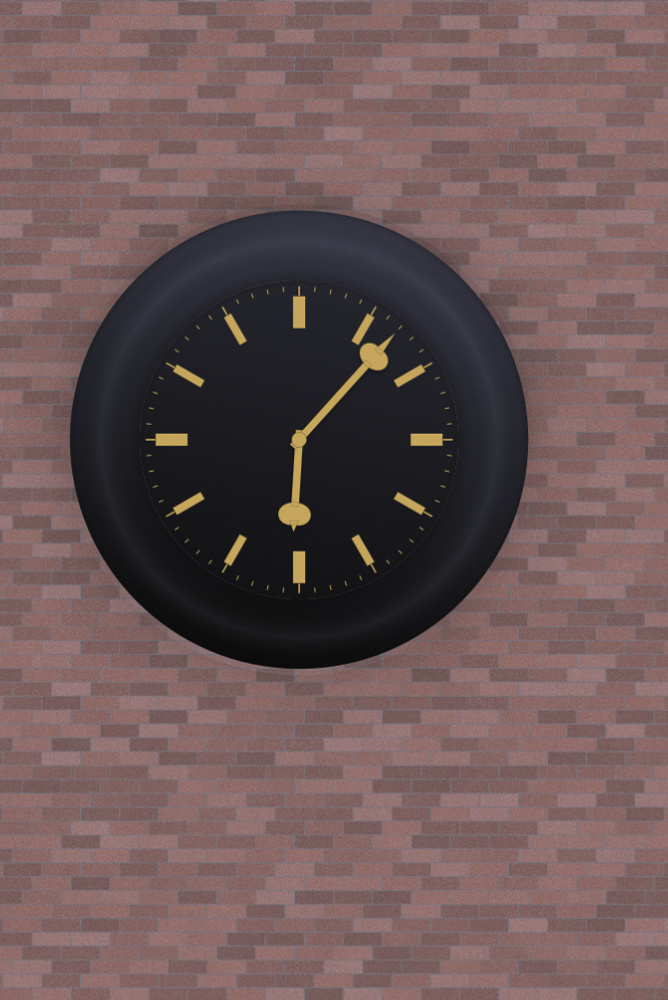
6:07
